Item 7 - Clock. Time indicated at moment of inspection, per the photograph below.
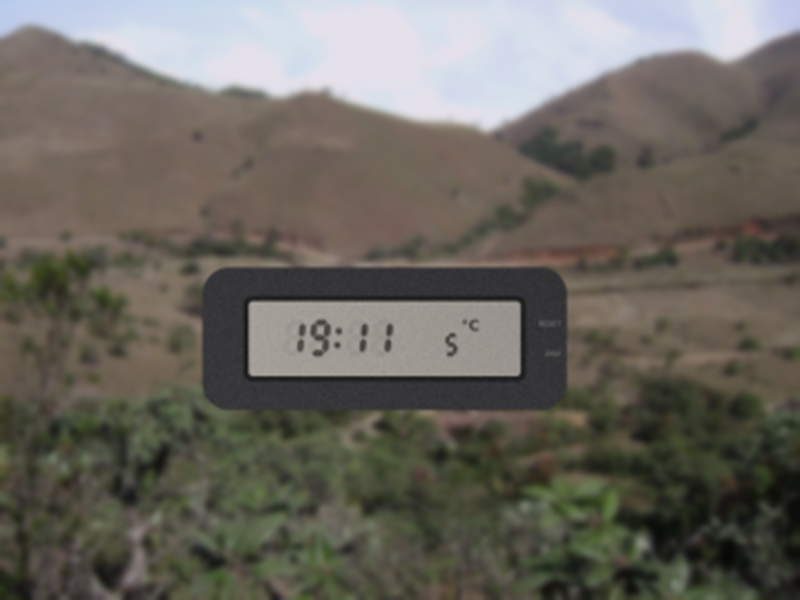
19:11
